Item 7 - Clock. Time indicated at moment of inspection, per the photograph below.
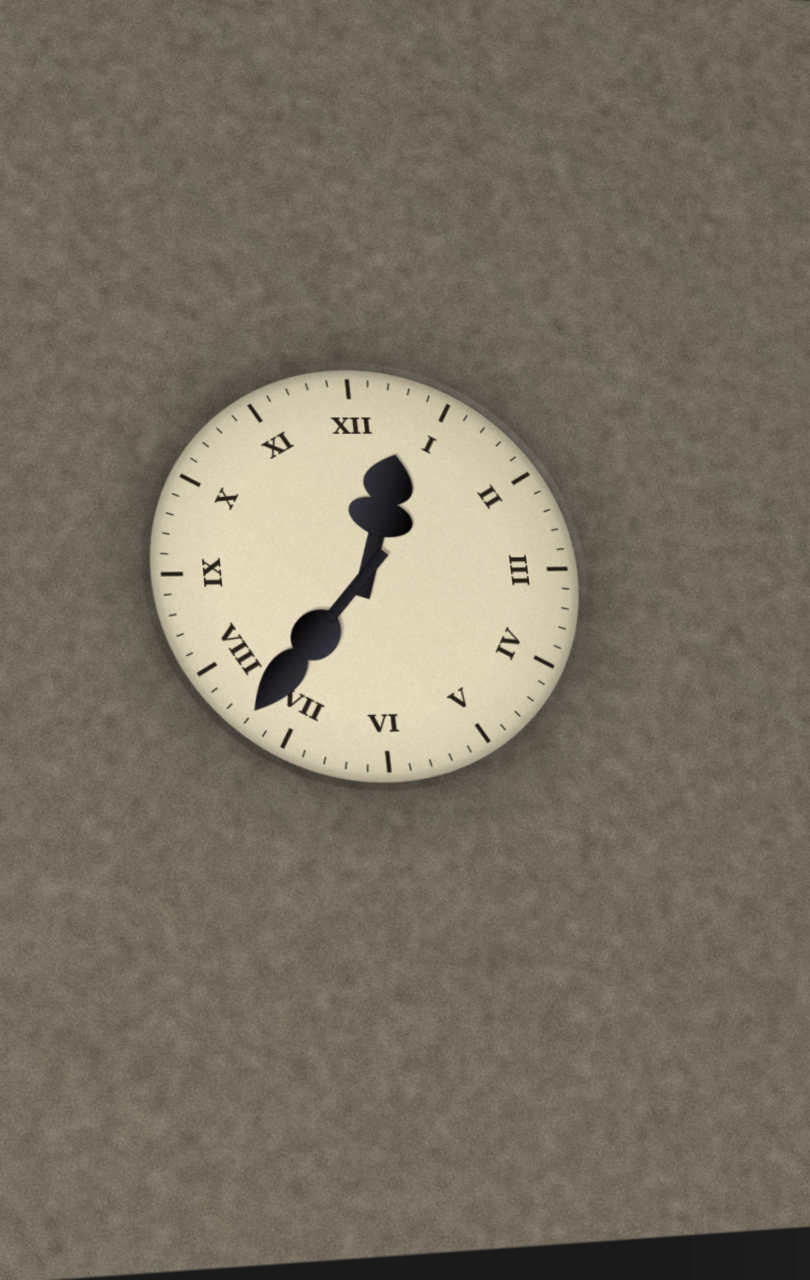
12:37
